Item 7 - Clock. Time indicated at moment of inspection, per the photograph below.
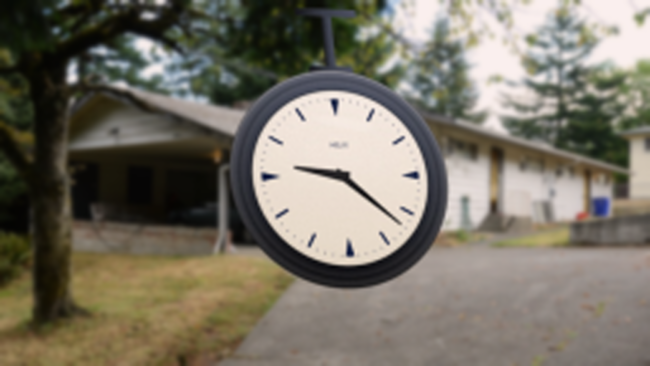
9:22
